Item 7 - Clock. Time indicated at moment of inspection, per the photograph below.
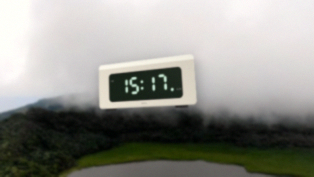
15:17
